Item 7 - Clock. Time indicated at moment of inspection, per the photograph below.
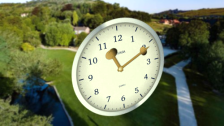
11:11
